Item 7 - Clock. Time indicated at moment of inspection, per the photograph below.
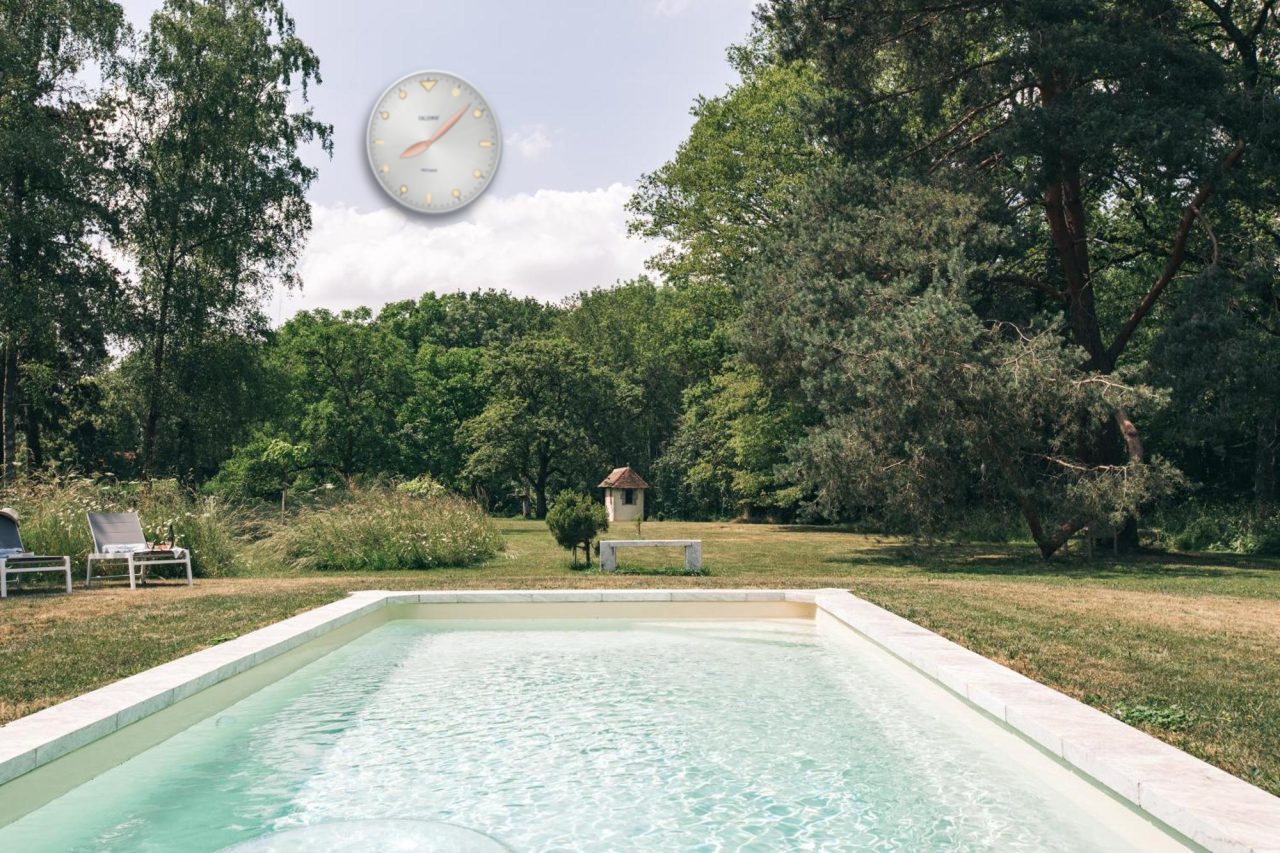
8:08
